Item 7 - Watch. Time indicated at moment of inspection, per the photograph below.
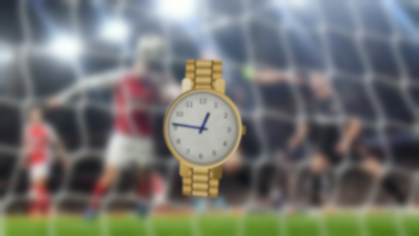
12:46
